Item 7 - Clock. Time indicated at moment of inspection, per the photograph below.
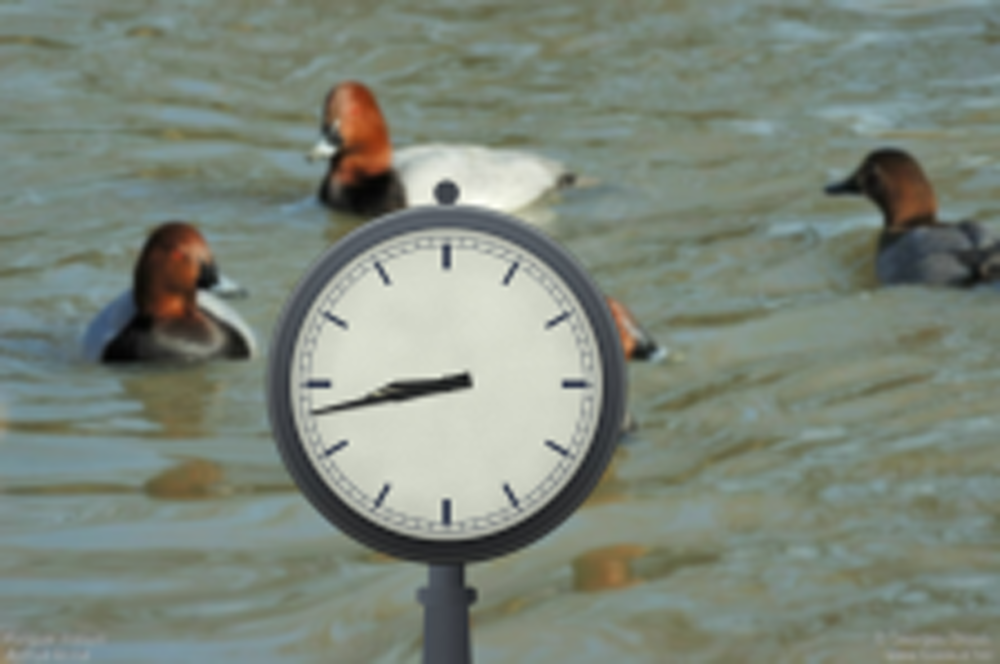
8:43
